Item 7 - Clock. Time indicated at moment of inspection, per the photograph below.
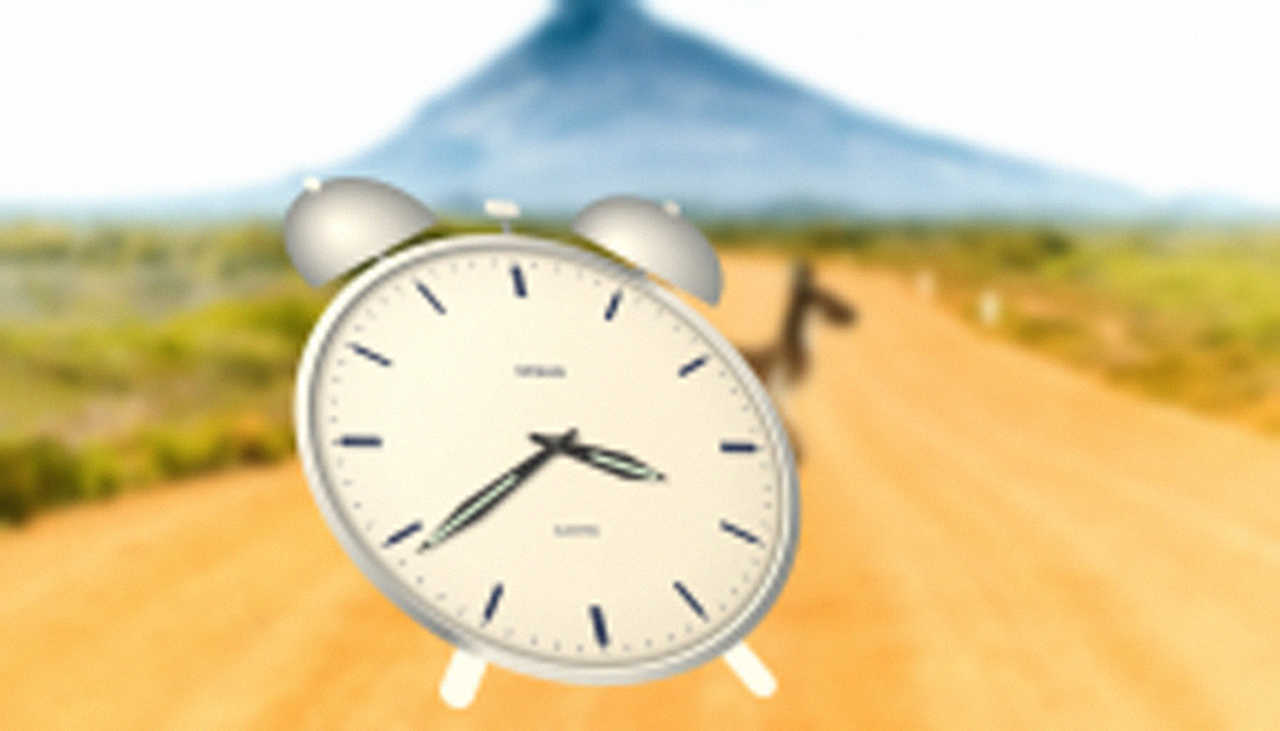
3:39
